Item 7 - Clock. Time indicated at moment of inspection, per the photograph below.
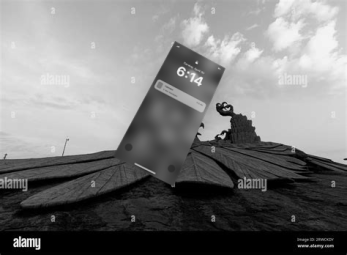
6:14
